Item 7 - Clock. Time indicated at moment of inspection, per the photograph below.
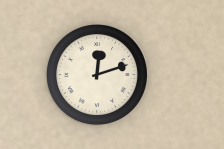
12:12
